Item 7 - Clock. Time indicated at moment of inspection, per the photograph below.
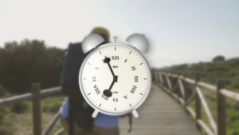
6:56
